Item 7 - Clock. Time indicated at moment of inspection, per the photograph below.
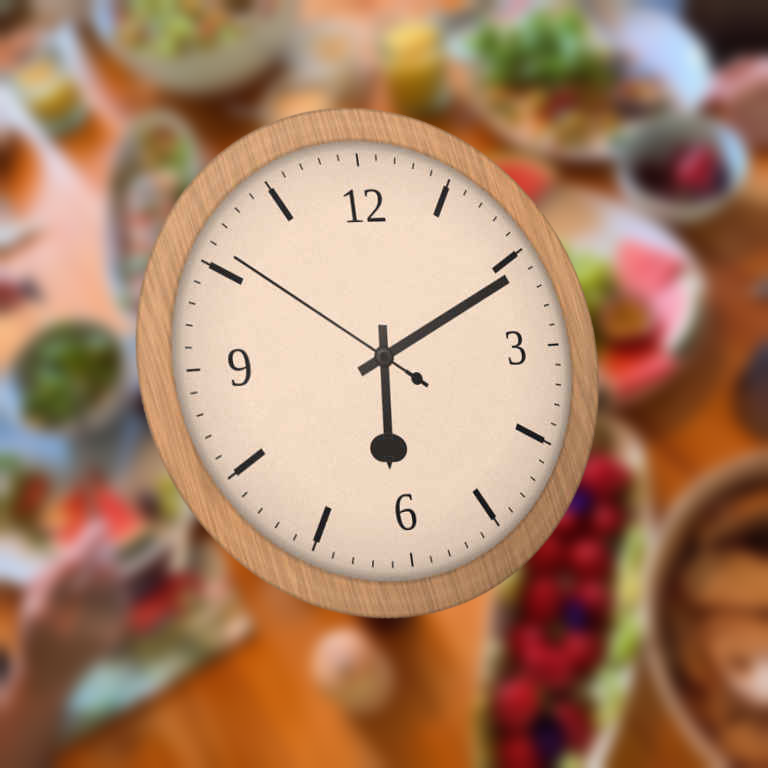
6:10:51
